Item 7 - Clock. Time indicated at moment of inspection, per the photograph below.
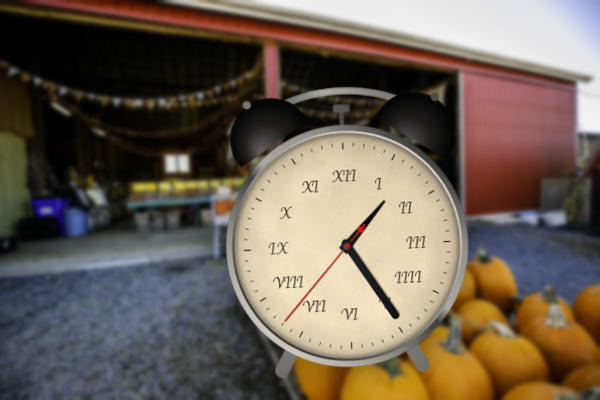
1:24:37
